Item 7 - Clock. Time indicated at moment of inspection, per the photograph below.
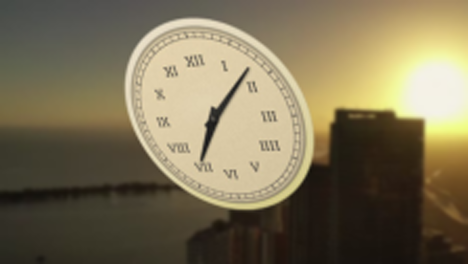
7:08
